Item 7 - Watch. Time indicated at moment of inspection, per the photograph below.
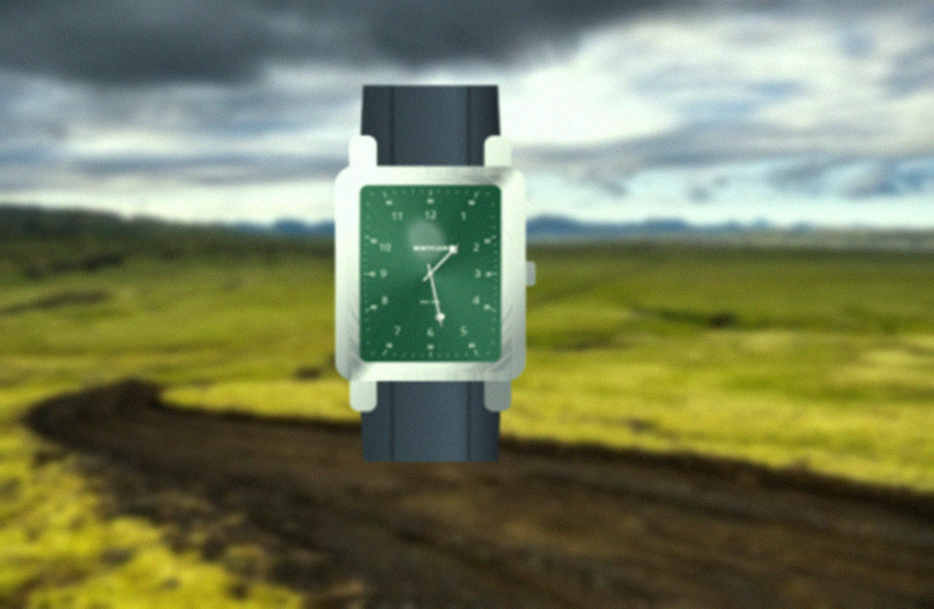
1:28
